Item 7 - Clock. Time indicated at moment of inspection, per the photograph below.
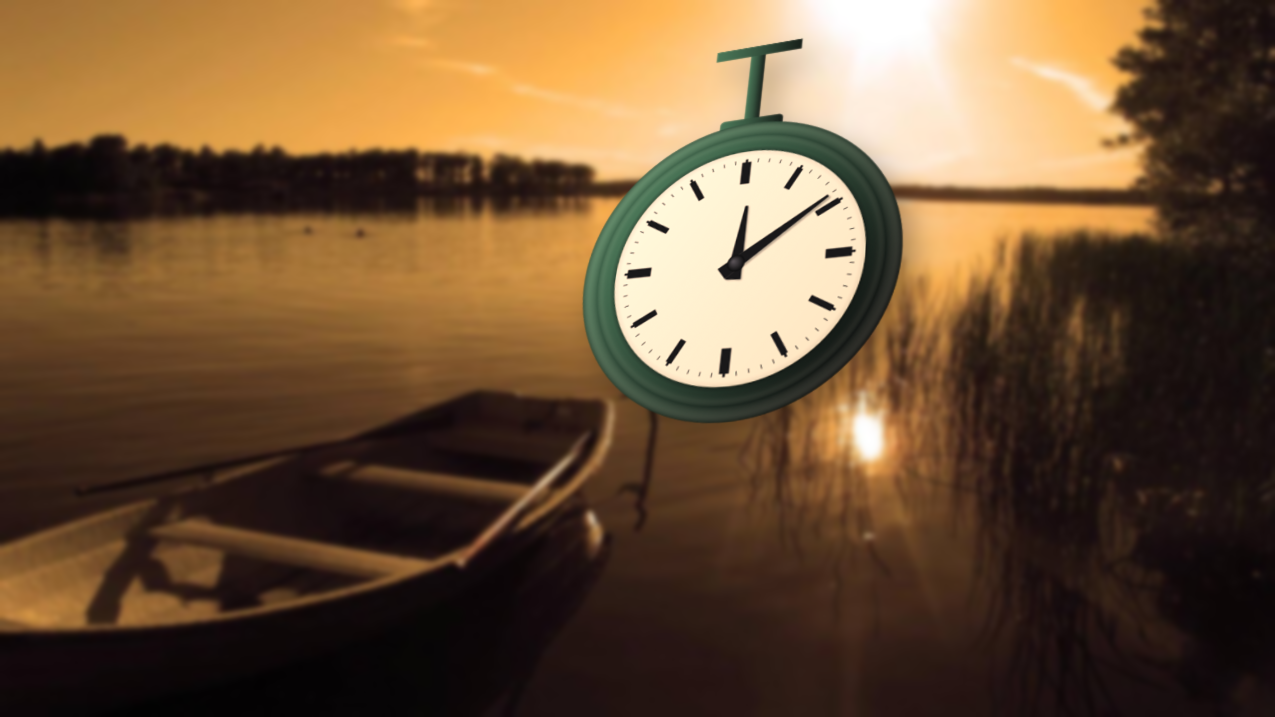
12:09
